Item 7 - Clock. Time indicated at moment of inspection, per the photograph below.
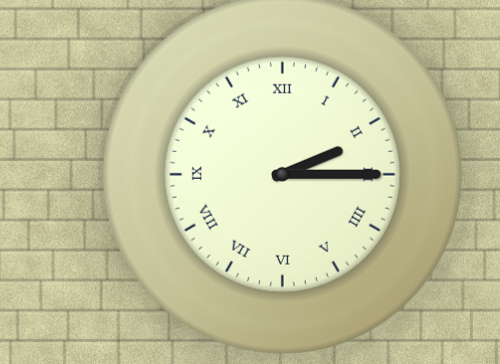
2:15
